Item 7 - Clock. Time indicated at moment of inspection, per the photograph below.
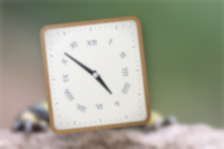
4:52
